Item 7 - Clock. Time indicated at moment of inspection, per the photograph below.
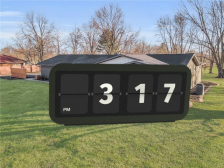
3:17
